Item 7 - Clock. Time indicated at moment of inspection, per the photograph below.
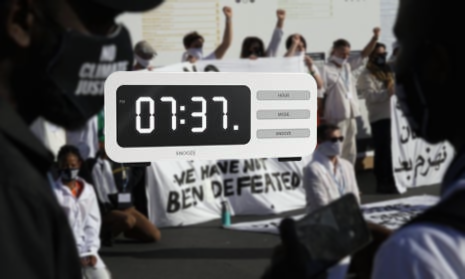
7:37
